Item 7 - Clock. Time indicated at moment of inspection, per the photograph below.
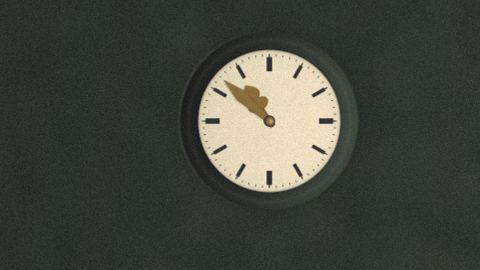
10:52
